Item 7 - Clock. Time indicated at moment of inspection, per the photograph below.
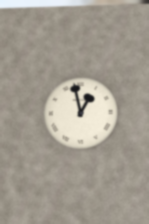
12:58
